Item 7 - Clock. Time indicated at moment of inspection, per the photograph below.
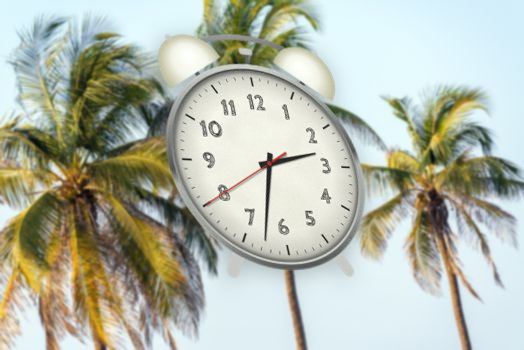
2:32:40
